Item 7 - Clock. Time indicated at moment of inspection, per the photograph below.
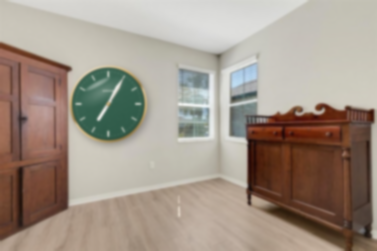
7:05
